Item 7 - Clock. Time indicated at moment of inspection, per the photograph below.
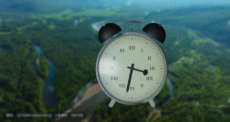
3:32
